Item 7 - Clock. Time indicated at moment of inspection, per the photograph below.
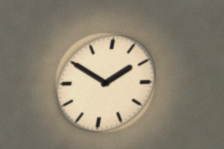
1:50
